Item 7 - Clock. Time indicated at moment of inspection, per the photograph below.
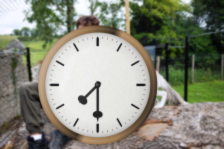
7:30
